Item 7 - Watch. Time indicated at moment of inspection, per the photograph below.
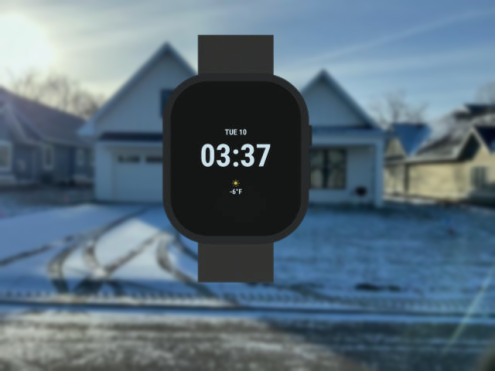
3:37
